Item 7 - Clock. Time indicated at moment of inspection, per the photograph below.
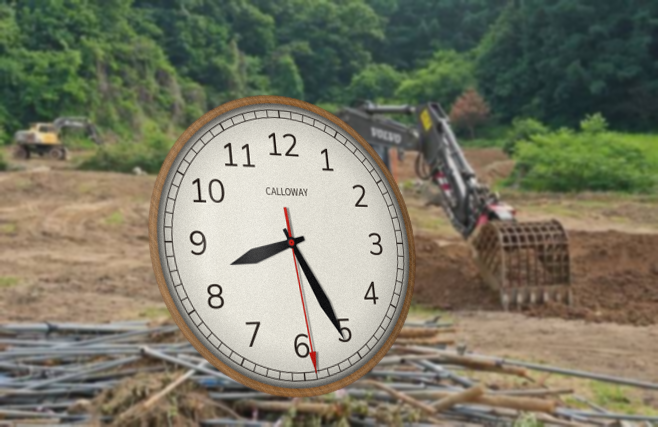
8:25:29
